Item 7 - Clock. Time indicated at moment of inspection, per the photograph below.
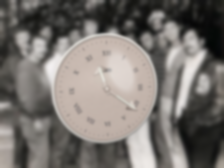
11:21
